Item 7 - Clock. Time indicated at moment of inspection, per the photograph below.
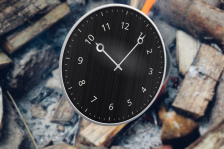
10:06
